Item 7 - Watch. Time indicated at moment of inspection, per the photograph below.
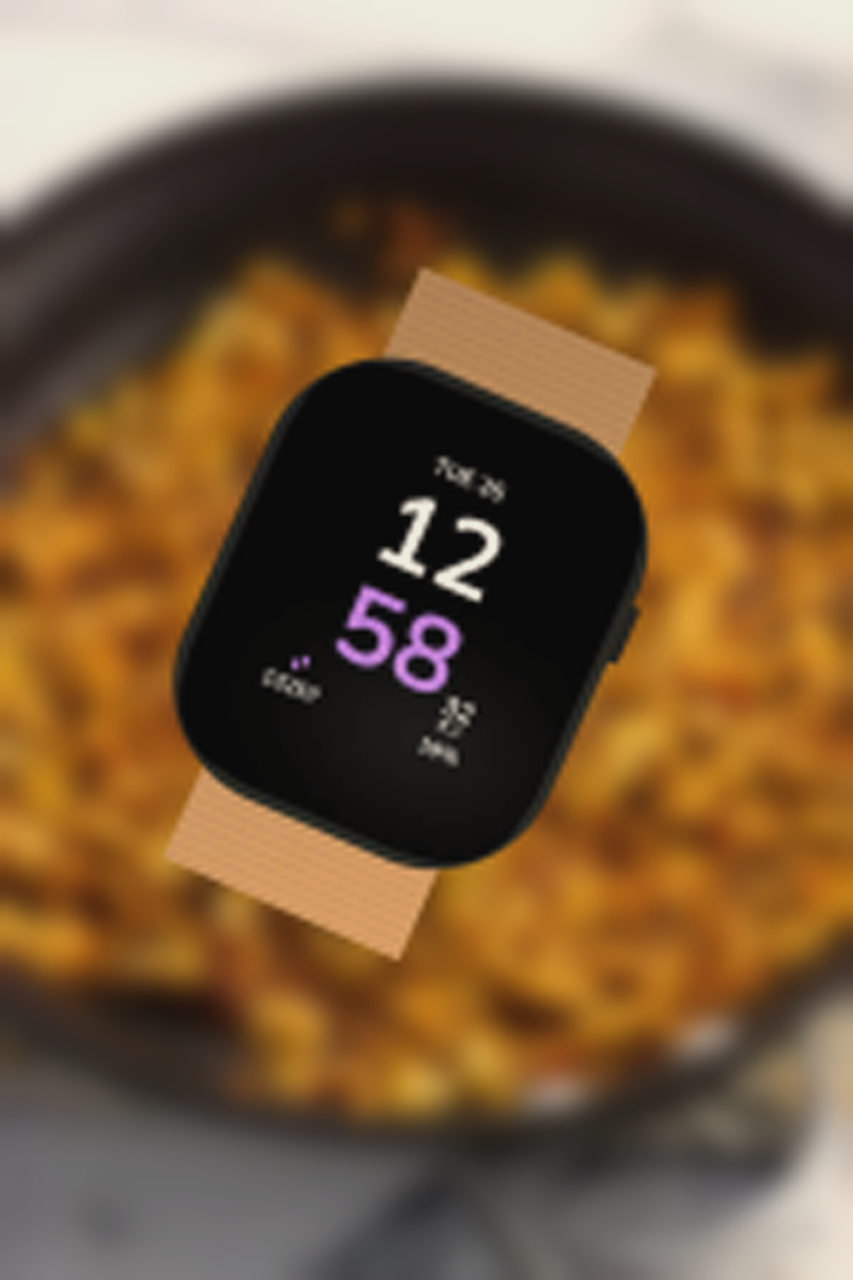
12:58
